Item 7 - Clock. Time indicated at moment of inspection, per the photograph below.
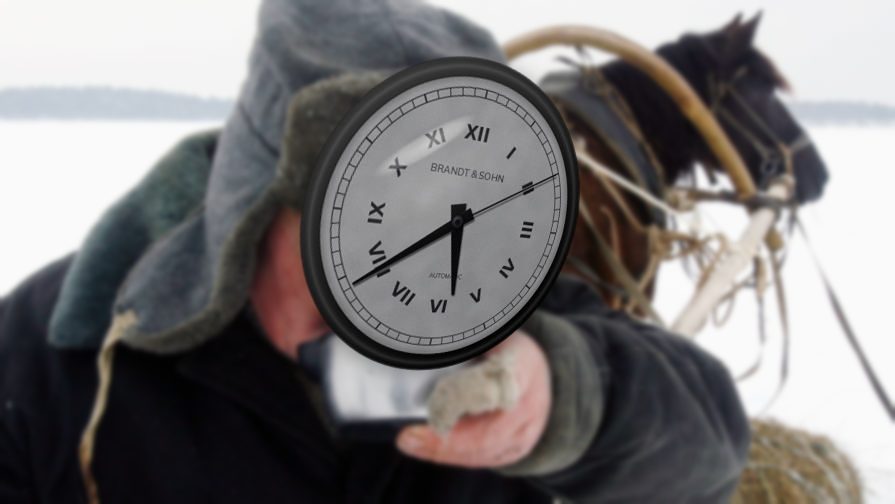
5:39:10
